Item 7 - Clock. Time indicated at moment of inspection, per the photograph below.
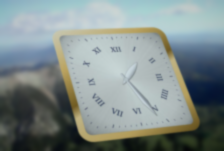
1:26
